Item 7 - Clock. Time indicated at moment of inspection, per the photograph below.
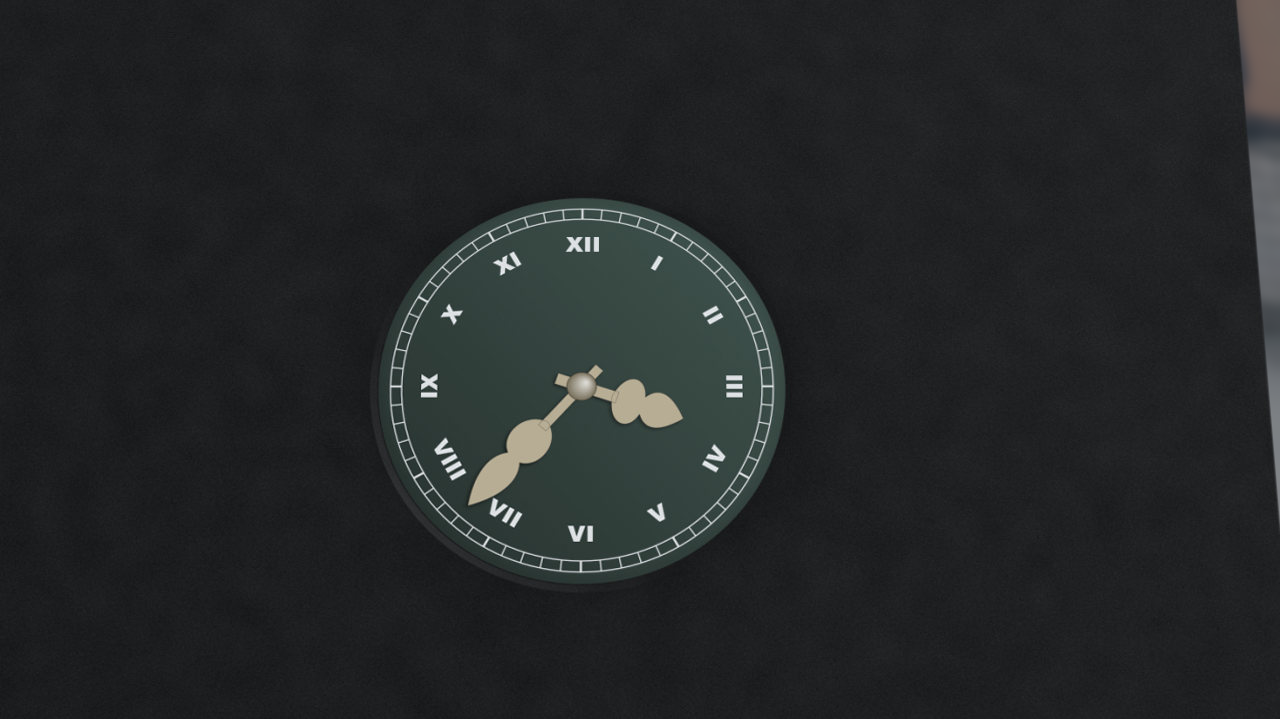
3:37
